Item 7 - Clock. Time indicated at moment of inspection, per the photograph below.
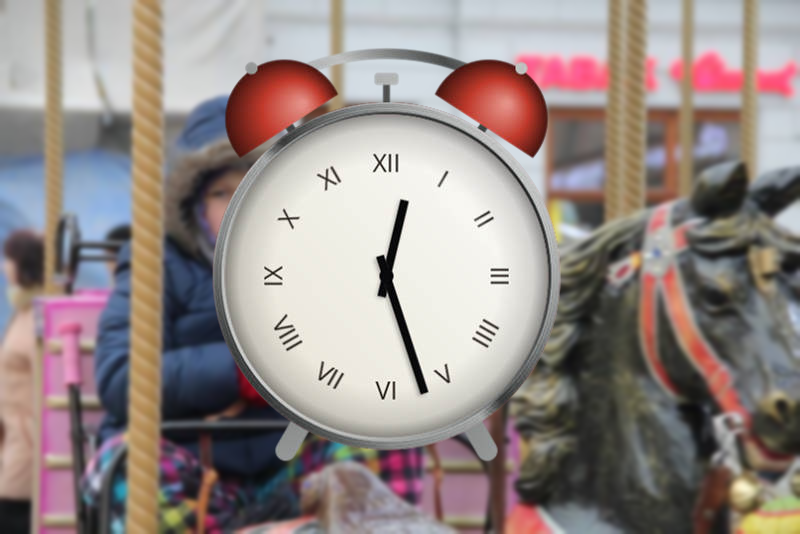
12:27
